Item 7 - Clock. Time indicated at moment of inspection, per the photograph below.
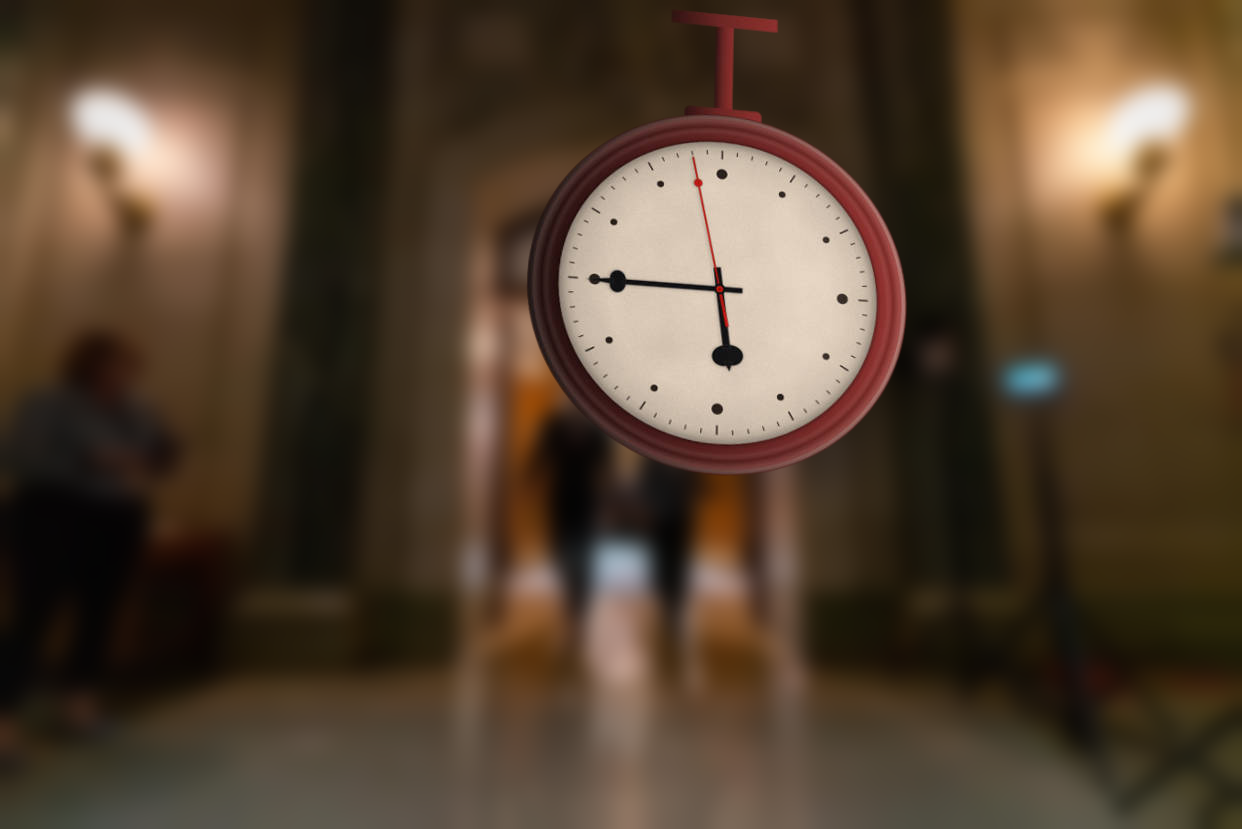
5:44:58
